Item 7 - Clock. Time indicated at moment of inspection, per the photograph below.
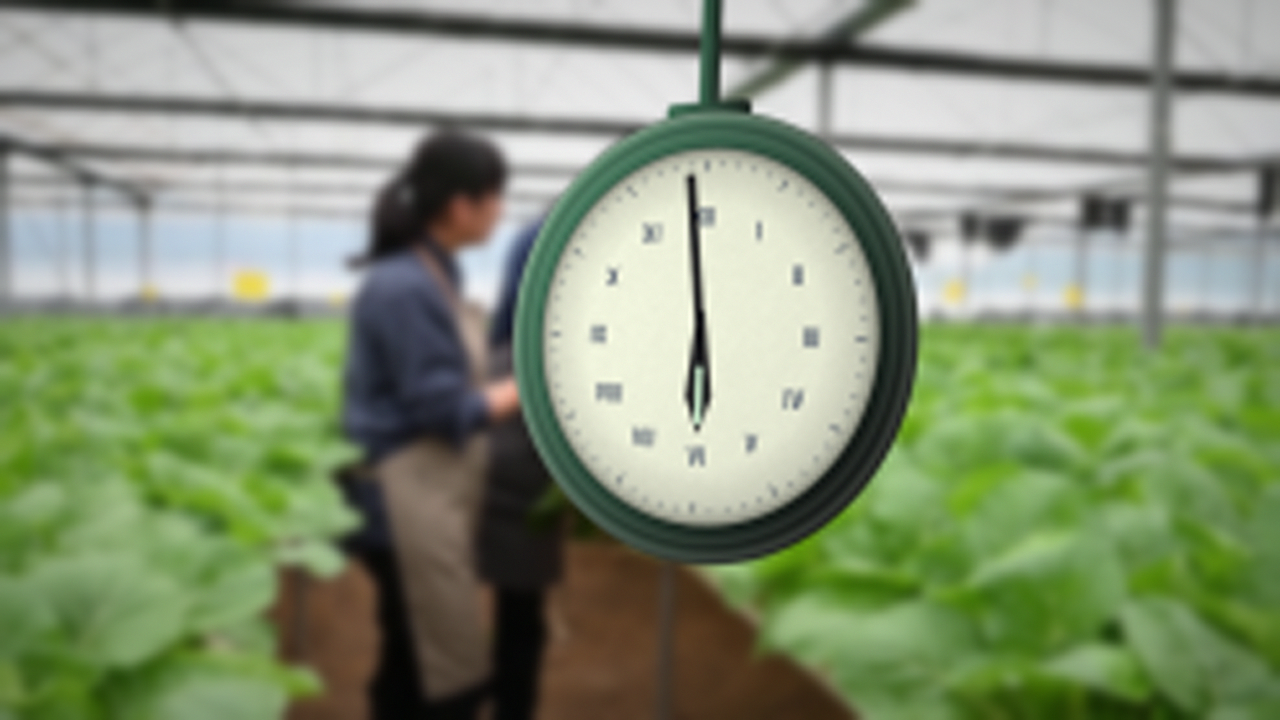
5:59
